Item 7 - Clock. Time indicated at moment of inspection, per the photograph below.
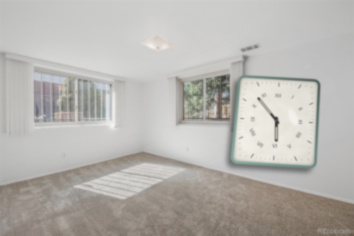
5:53
